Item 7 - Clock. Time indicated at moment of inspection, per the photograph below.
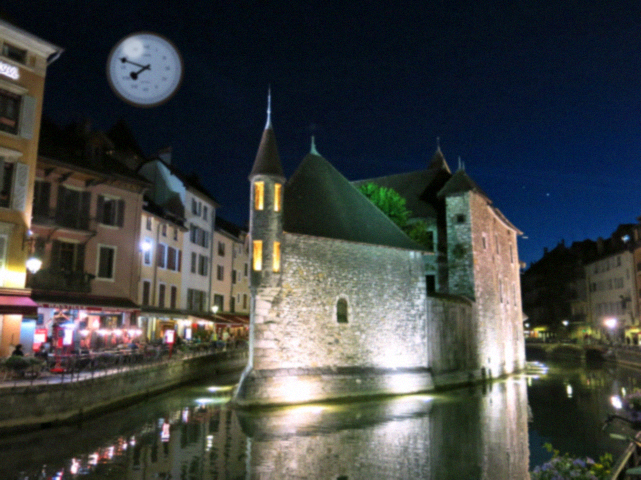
7:48
